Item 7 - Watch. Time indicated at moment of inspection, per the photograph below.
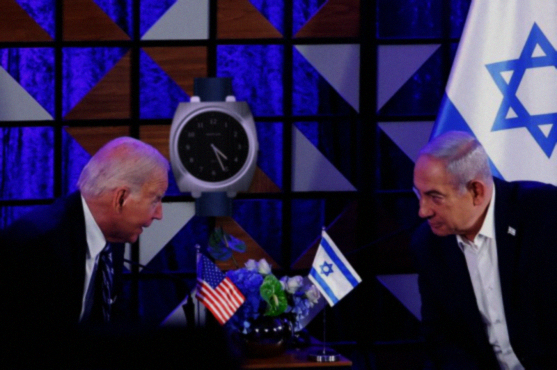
4:26
